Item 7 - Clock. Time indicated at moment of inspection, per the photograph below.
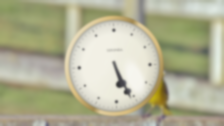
5:26
